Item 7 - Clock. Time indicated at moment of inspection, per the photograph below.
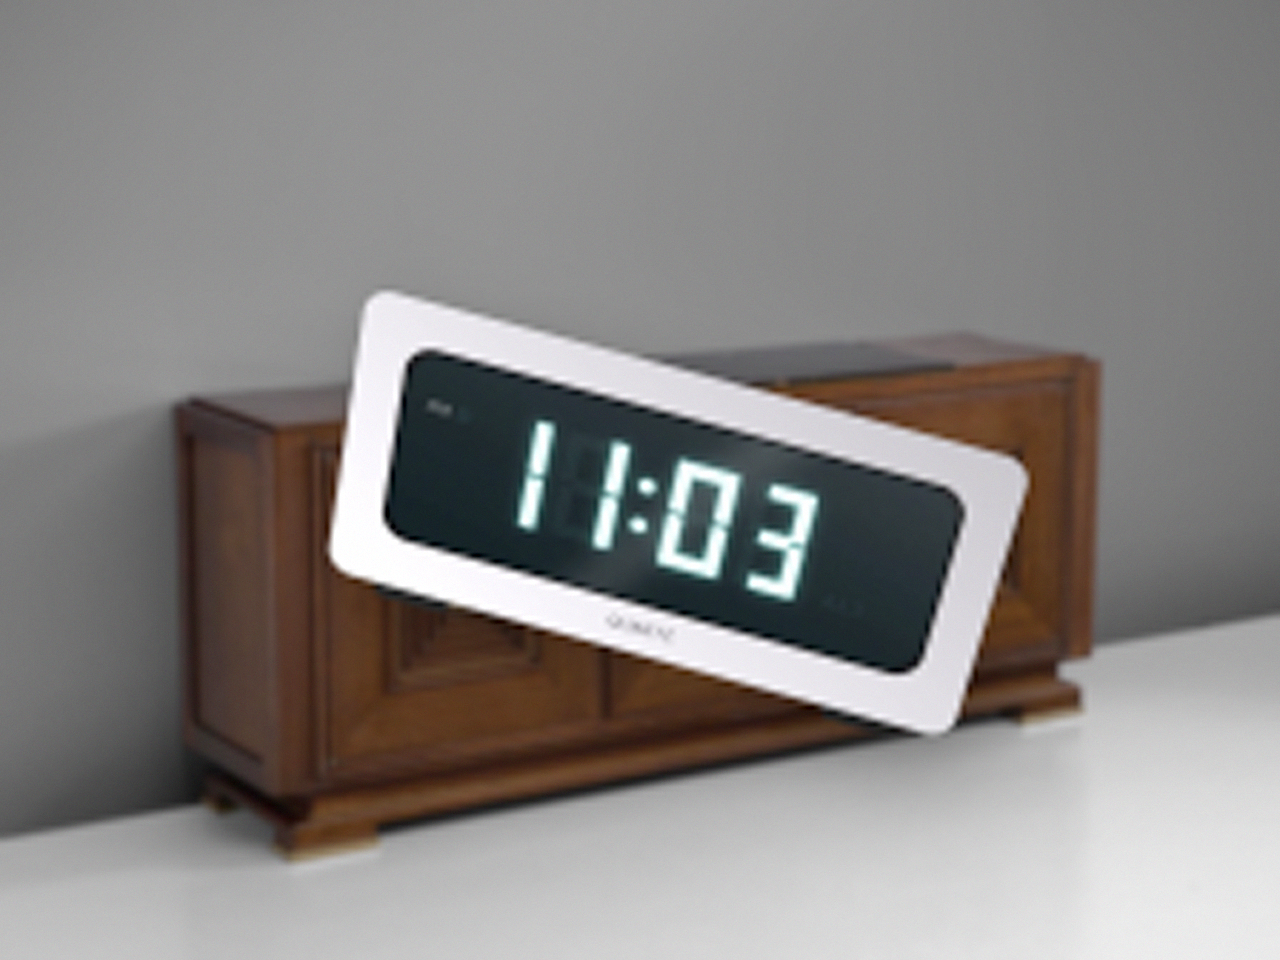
11:03
